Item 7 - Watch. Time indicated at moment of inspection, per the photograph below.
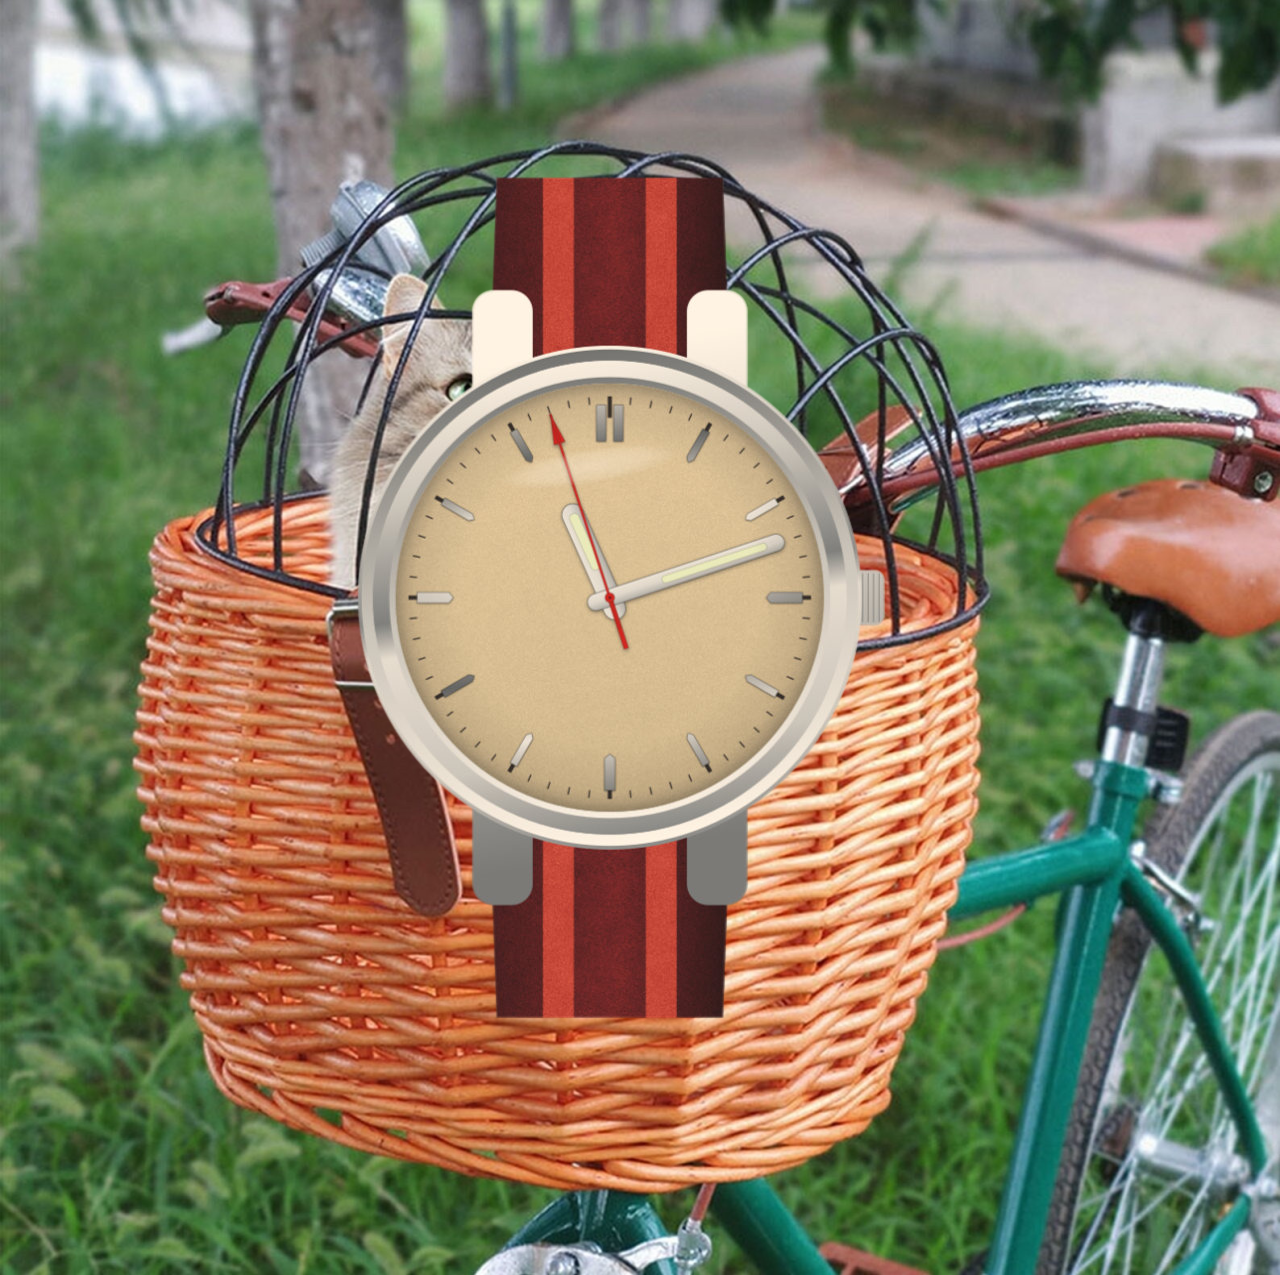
11:11:57
